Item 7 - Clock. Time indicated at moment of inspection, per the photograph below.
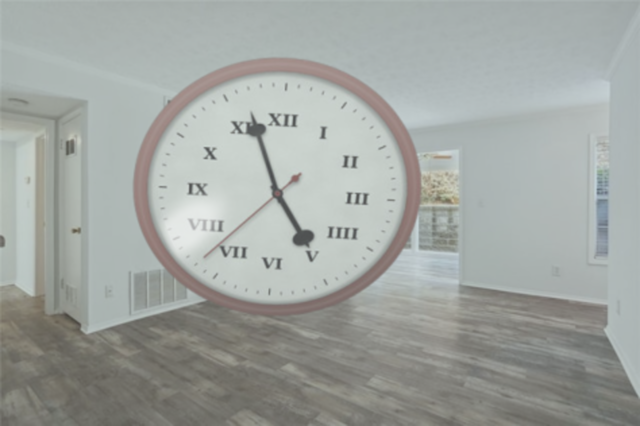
4:56:37
